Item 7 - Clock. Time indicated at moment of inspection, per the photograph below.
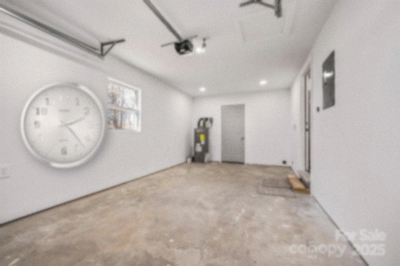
2:23
